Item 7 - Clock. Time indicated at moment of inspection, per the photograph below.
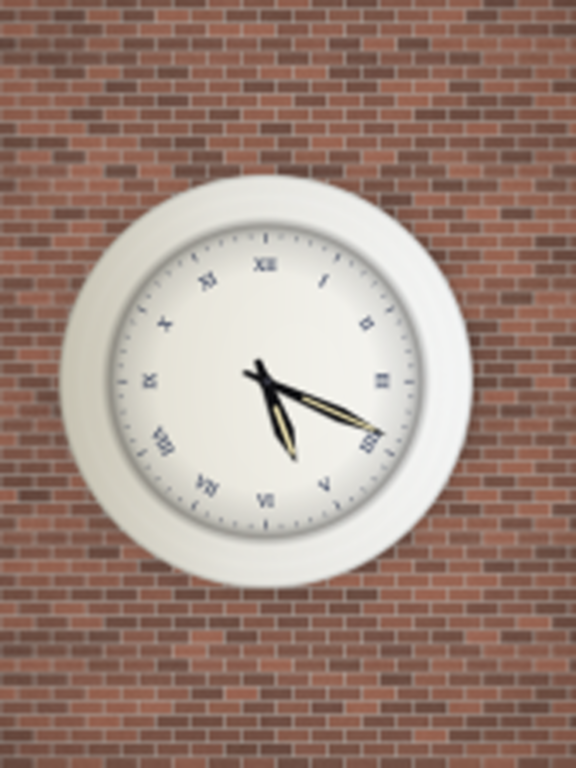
5:19
